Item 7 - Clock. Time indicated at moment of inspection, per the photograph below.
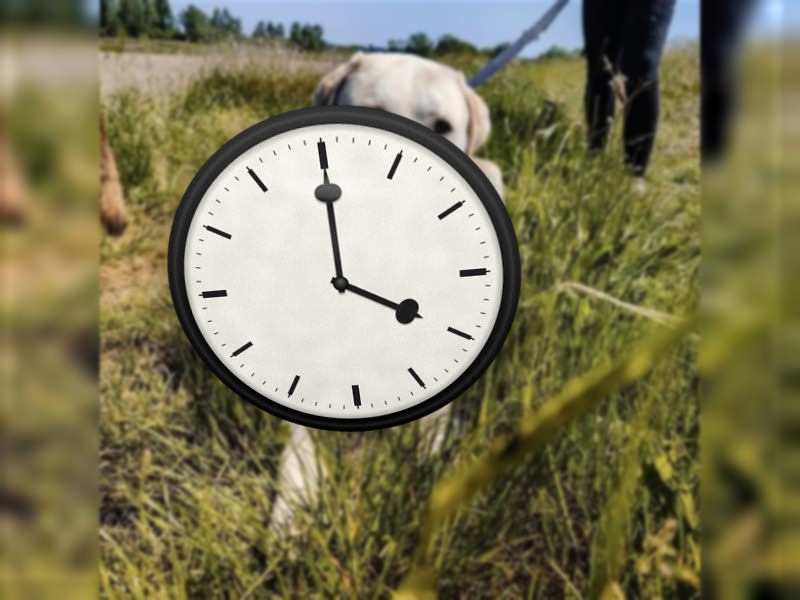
4:00
